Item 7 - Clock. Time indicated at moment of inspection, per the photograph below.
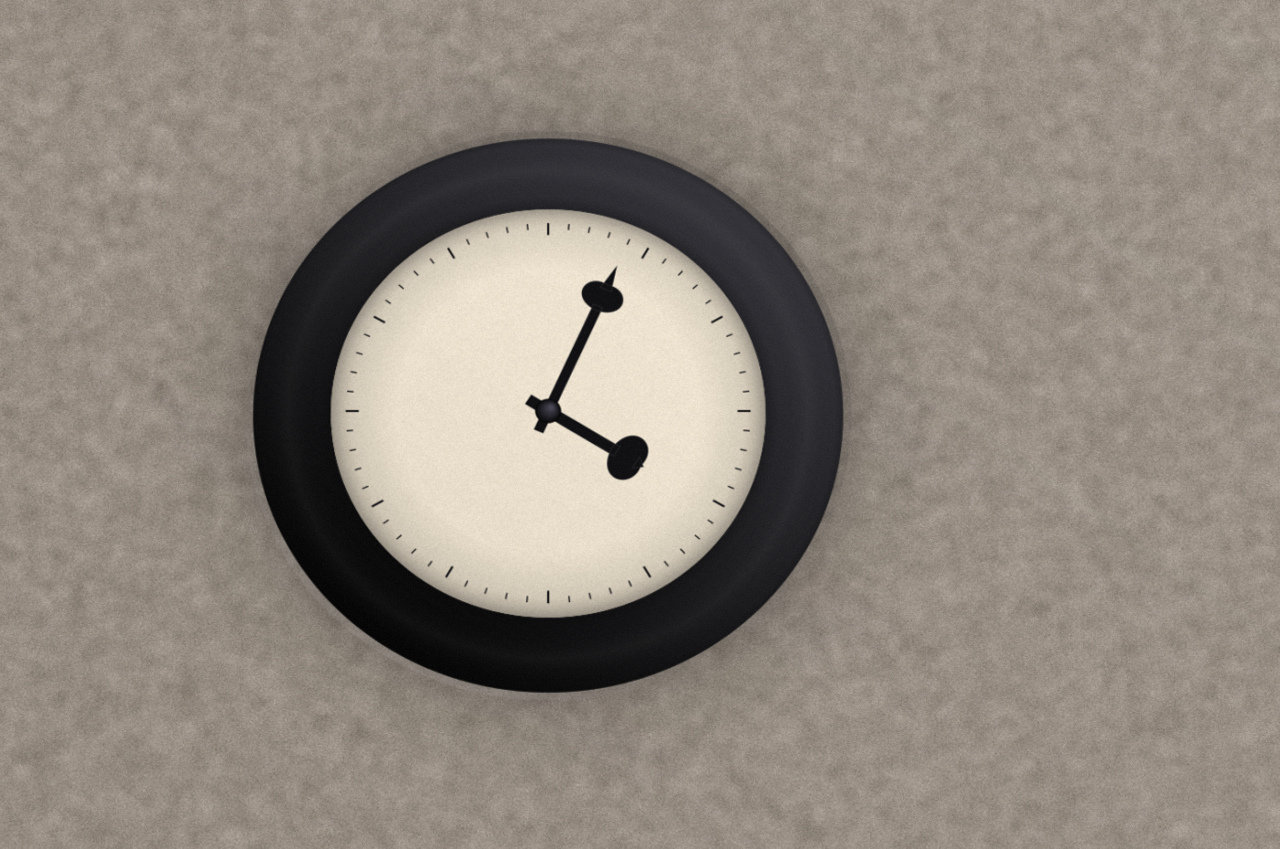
4:04
